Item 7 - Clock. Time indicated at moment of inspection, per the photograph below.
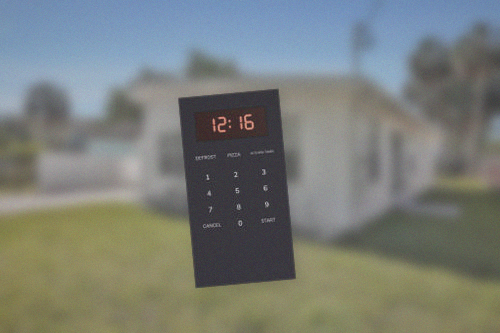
12:16
